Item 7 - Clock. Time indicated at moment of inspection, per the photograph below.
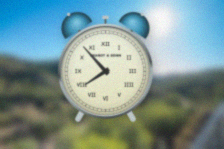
7:53
